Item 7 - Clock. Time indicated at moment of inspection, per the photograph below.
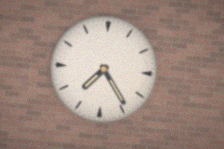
7:24
